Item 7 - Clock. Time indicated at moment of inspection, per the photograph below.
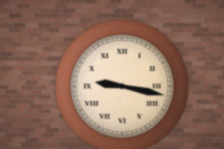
9:17
